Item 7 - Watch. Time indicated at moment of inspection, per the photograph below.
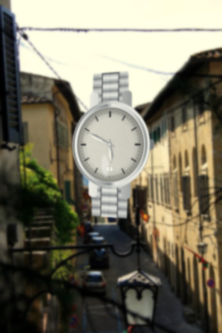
5:49
